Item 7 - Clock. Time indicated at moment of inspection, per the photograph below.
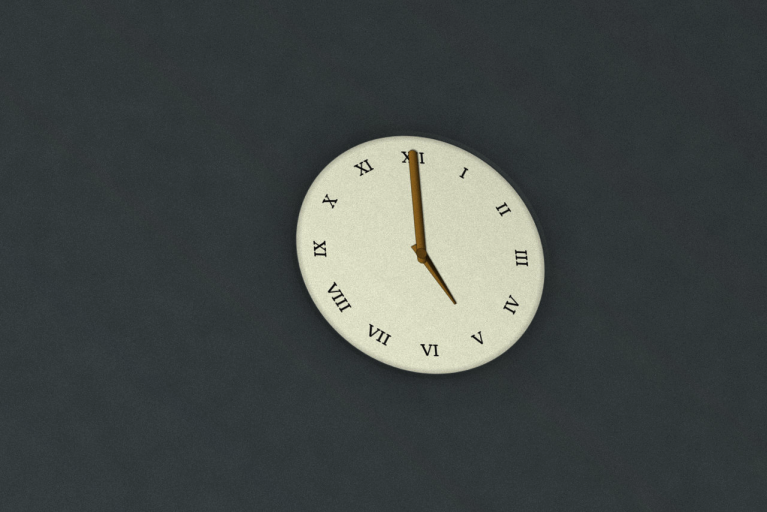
5:00
